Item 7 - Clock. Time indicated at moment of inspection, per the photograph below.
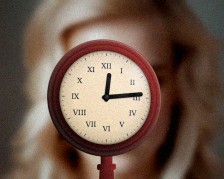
12:14
